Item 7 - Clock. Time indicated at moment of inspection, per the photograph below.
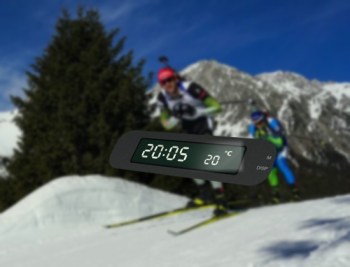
20:05
